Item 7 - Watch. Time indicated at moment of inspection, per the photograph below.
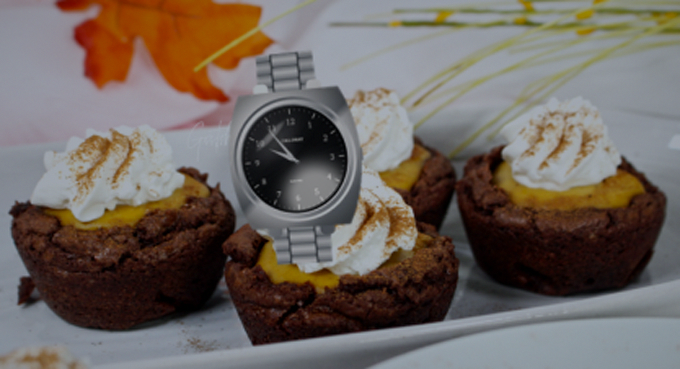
9:54
